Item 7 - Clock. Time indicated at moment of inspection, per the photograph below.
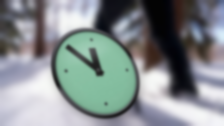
11:52
